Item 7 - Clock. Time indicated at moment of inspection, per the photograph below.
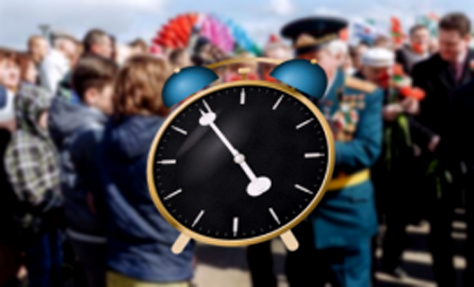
4:54
